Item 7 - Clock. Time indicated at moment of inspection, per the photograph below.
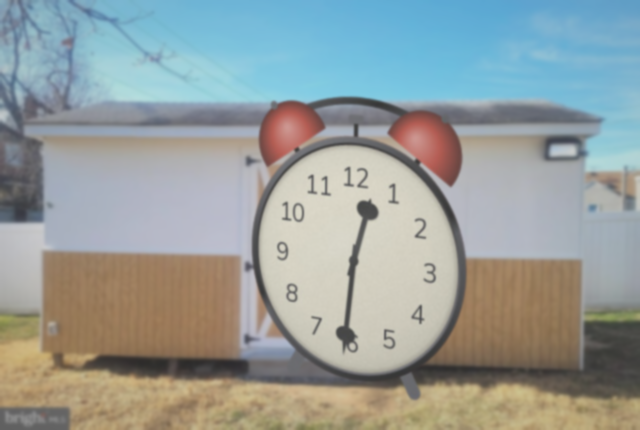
12:31
